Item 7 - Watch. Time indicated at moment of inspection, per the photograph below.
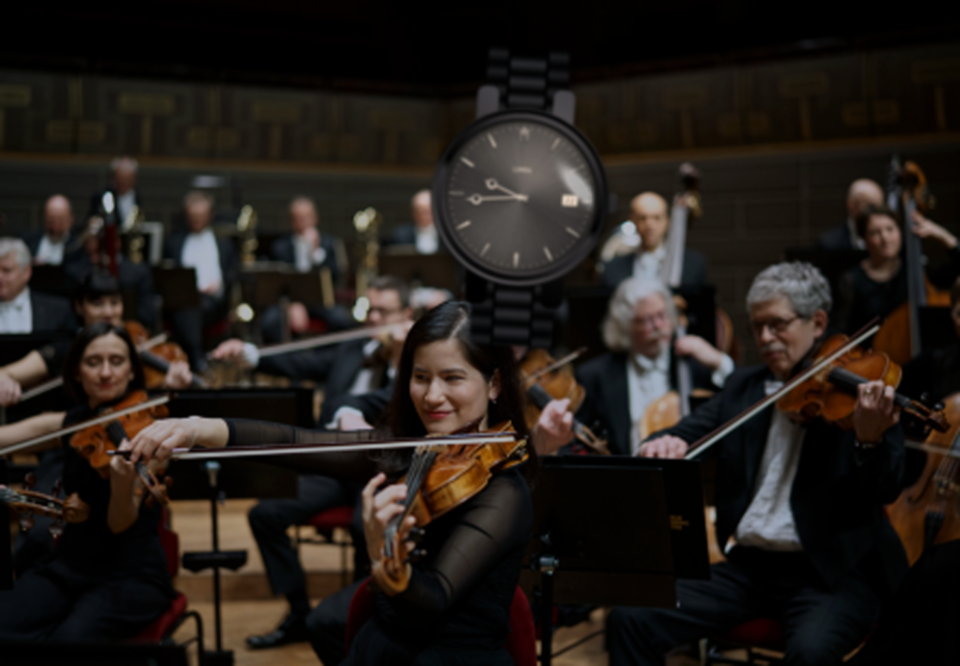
9:44
